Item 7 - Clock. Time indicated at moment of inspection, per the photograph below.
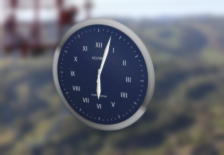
6:03
